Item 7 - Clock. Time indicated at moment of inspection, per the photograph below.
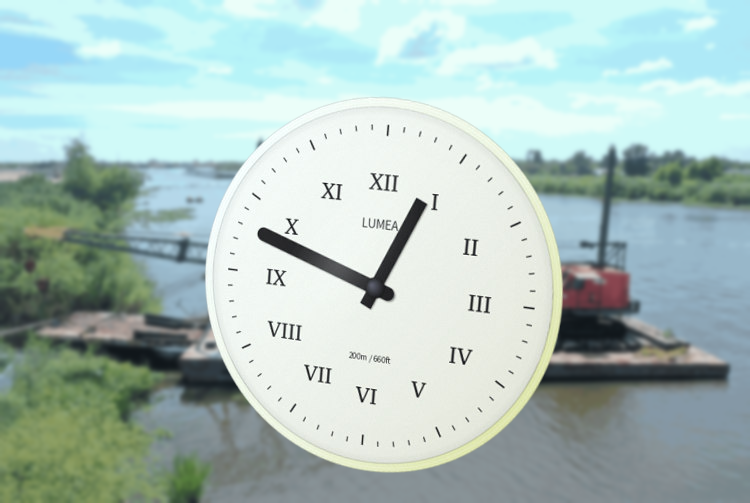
12:48
